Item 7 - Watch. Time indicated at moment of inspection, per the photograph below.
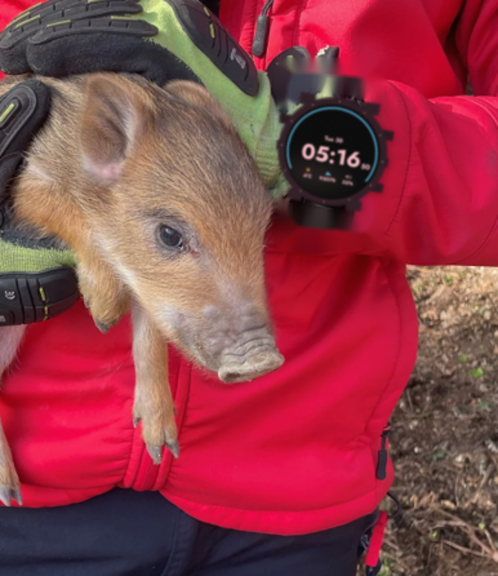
5:16
